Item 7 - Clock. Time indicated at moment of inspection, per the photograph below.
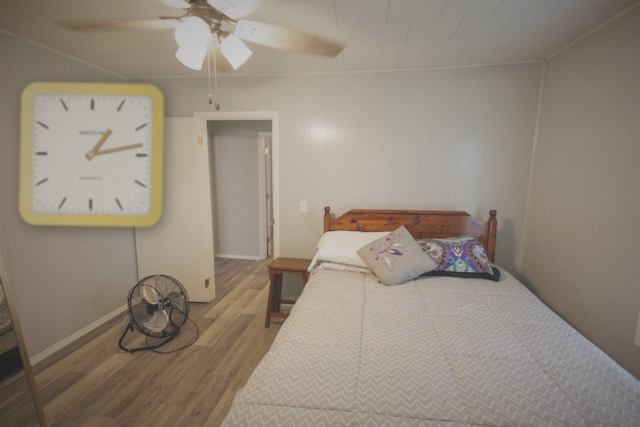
1:13
